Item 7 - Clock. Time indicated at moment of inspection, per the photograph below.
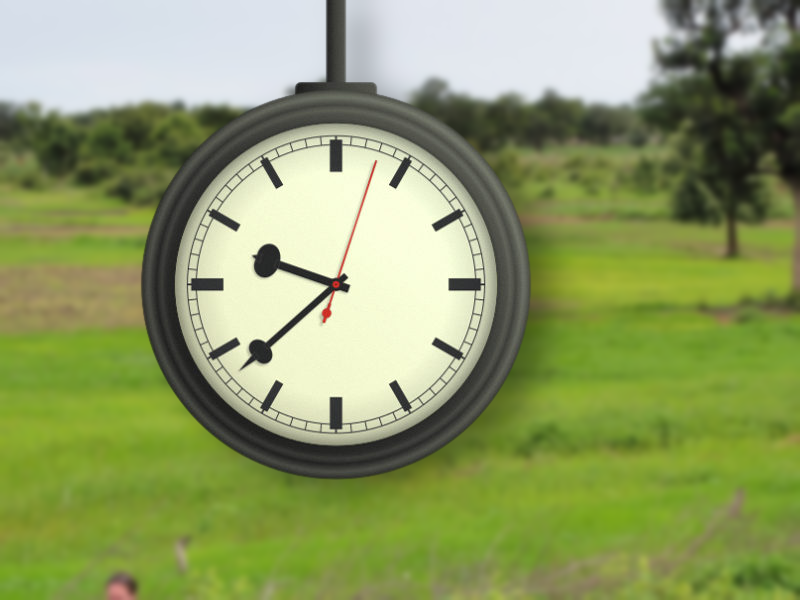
9:38:03
